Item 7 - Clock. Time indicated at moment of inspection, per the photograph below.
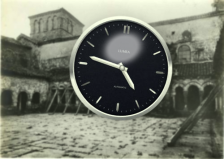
4:47
